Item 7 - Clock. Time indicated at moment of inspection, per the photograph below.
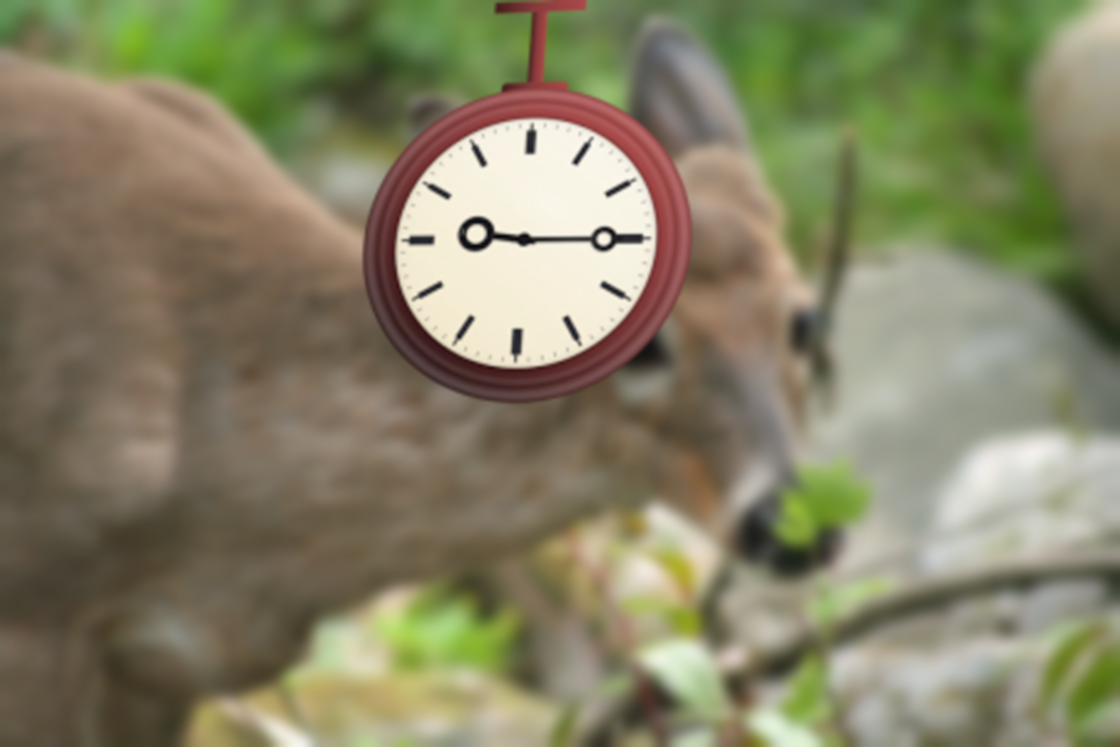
9:15
